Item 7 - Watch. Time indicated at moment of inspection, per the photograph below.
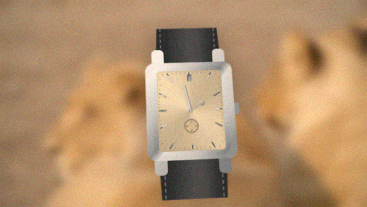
1:58
